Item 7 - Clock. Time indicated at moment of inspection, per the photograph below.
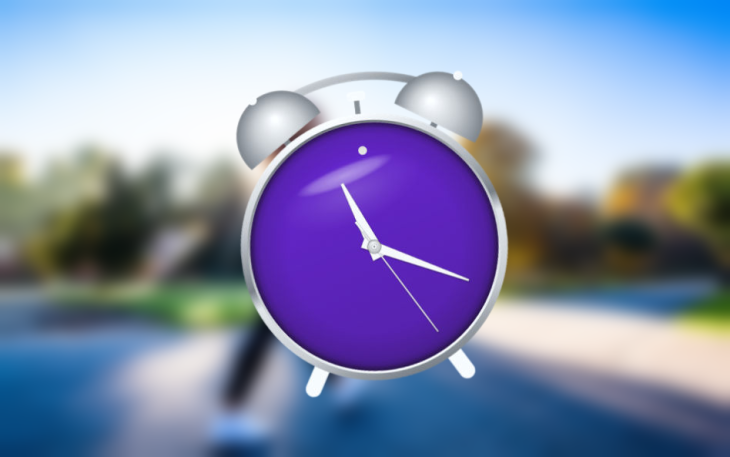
11:19:25
